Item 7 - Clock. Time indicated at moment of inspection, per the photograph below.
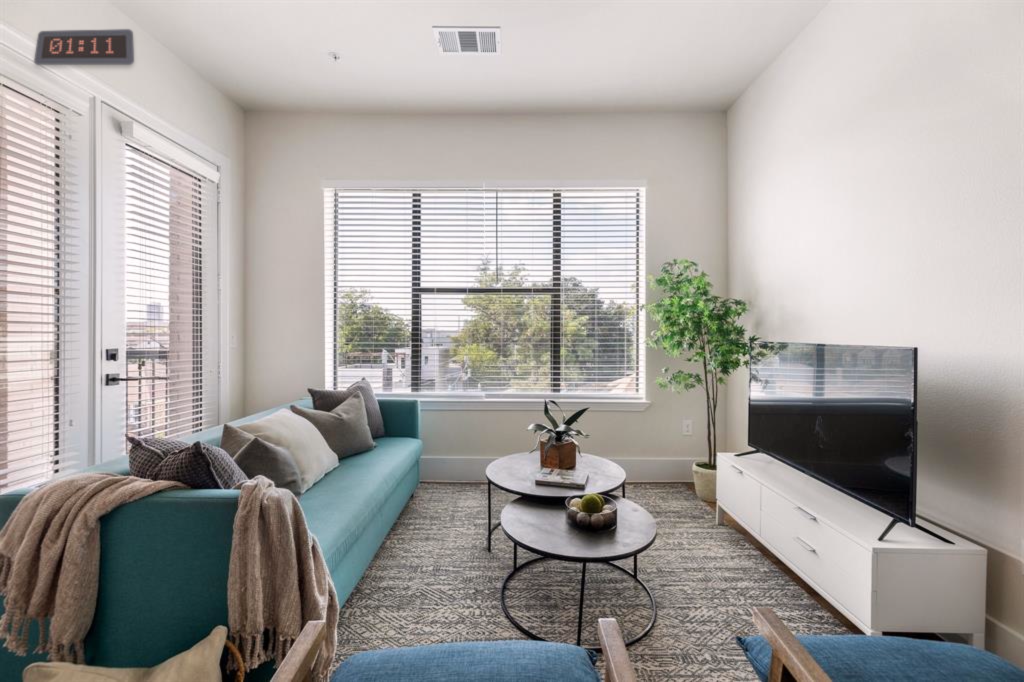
1:11
